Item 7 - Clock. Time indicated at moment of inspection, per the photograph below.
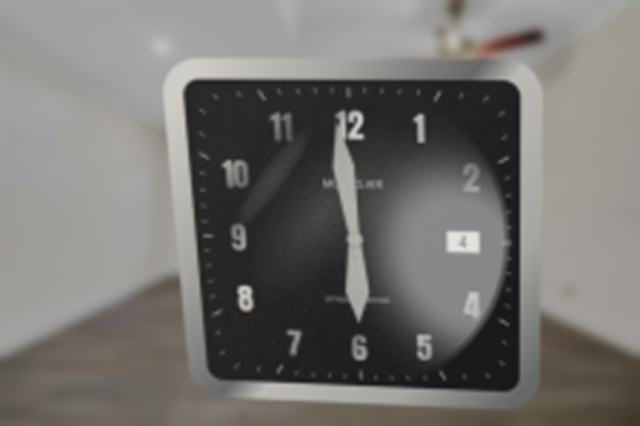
5:59
